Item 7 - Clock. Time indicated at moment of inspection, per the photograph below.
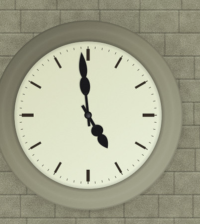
4:59
